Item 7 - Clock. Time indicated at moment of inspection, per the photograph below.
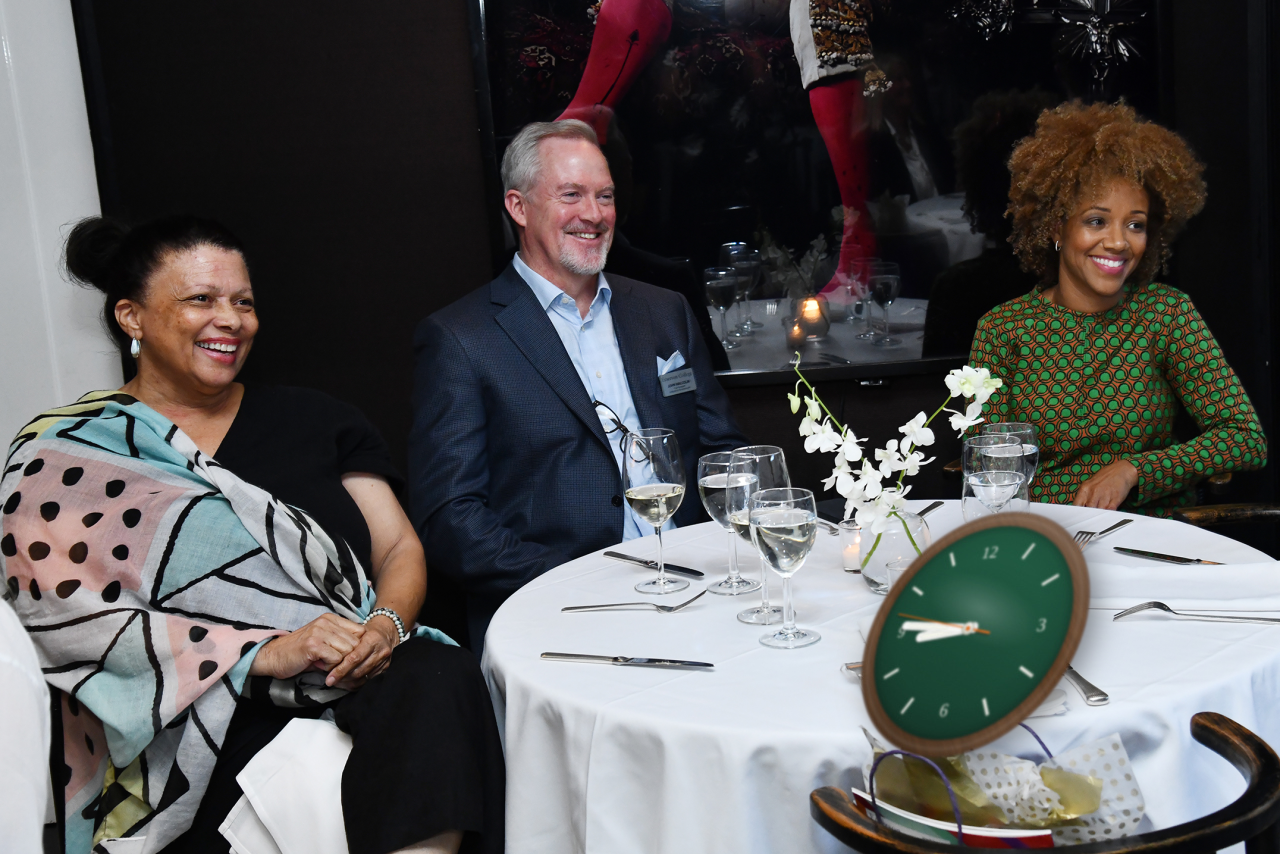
8:45:47
